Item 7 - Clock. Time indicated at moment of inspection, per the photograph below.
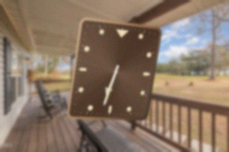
6:32
